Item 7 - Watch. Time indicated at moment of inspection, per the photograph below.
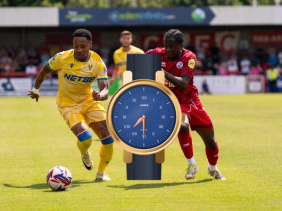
7:30
